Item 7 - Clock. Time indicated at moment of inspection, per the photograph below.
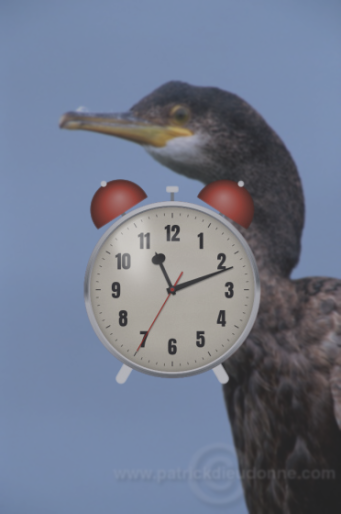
11:11:35
